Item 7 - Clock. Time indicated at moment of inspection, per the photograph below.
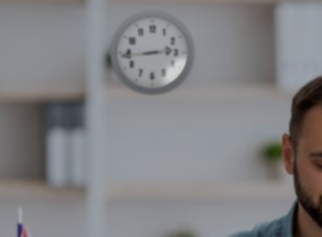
2:44
